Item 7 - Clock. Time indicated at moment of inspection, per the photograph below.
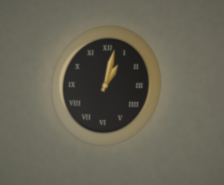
1:02
